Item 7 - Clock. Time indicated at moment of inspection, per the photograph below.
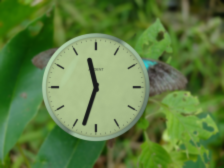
11:33
